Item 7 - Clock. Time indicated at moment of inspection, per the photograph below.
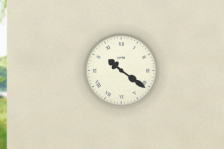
10:21
